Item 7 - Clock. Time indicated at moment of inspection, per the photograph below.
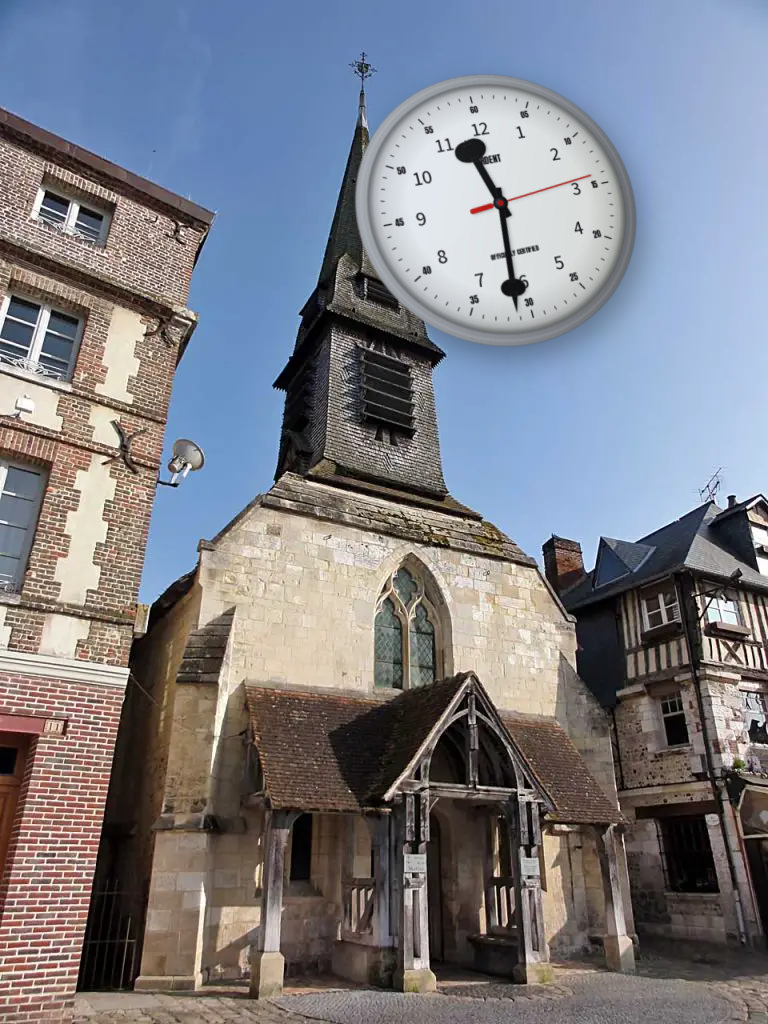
11:31:14
